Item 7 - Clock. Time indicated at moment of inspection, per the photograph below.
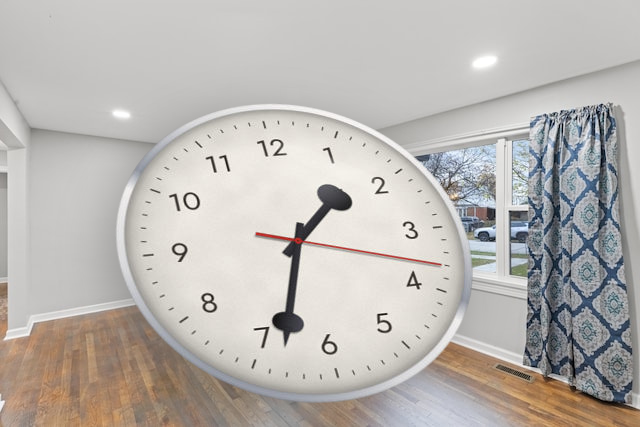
1:33:18
